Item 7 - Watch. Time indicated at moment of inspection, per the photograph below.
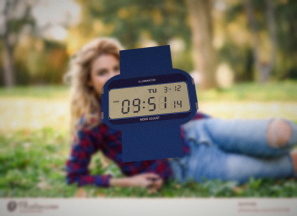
9:51:14
